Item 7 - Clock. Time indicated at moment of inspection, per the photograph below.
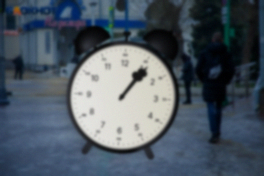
1:06
